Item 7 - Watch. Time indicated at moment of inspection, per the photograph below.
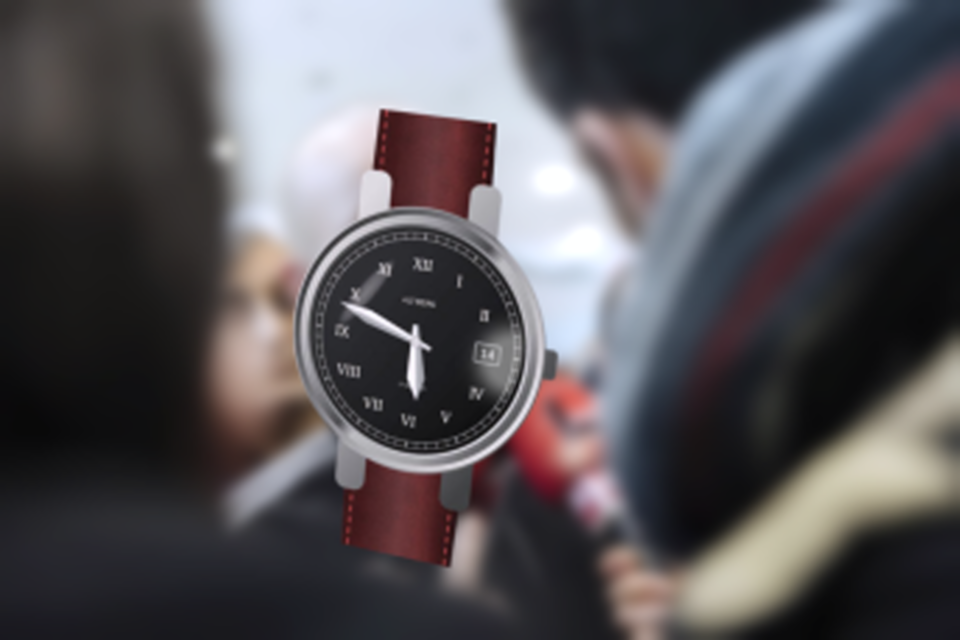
5:48
